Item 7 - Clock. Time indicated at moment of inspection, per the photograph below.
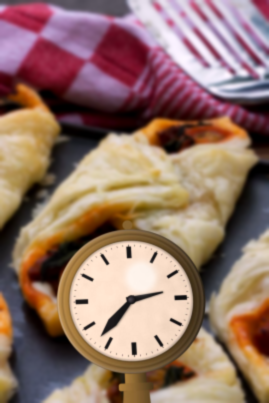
2:37
